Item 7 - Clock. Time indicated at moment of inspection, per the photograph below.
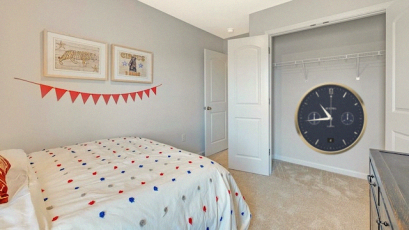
10:44
